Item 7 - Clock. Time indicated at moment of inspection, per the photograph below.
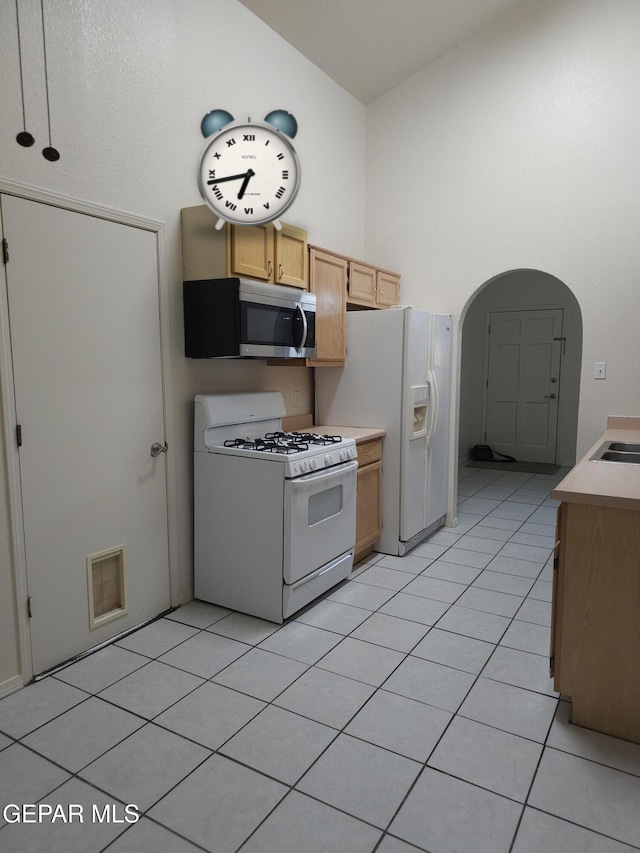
6:43
